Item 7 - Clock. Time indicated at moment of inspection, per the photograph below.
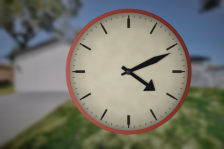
4:11
